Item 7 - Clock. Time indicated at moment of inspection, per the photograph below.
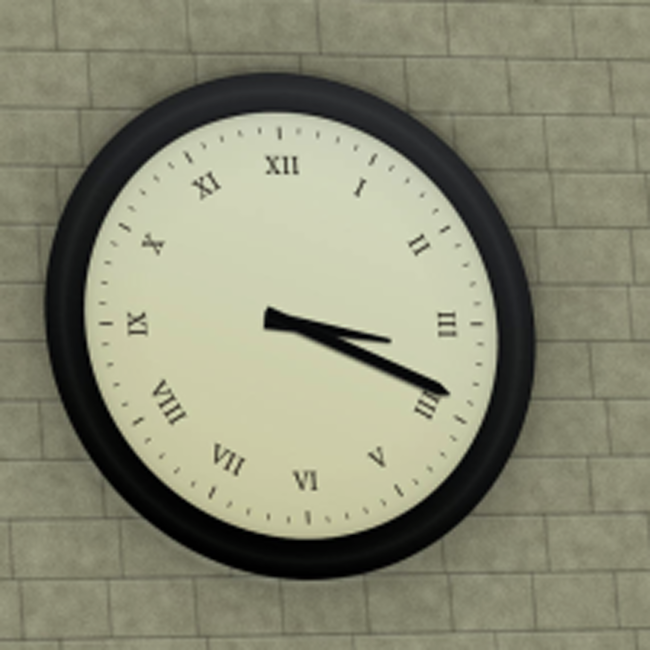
3:19
